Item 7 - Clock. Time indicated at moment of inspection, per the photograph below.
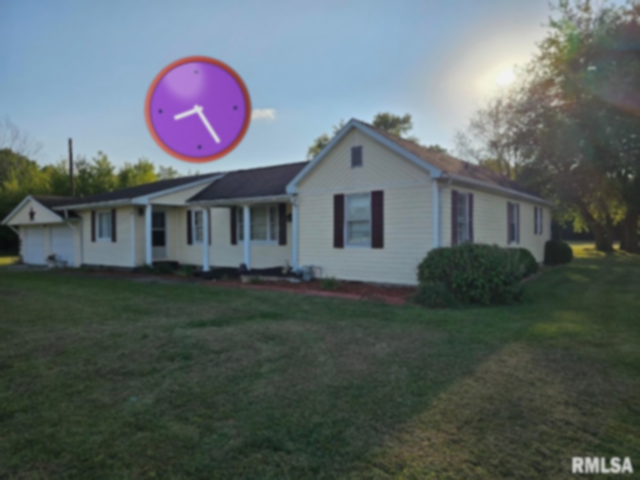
8:25
